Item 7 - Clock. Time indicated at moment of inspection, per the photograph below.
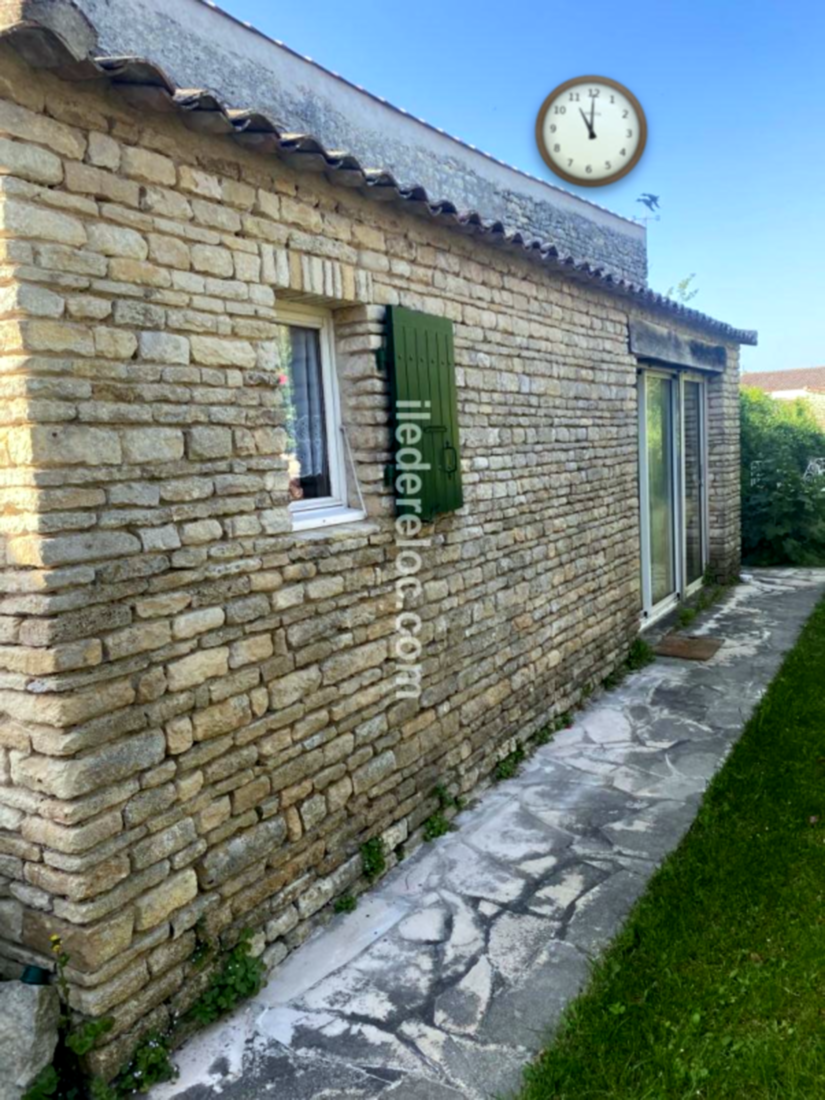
11:00
